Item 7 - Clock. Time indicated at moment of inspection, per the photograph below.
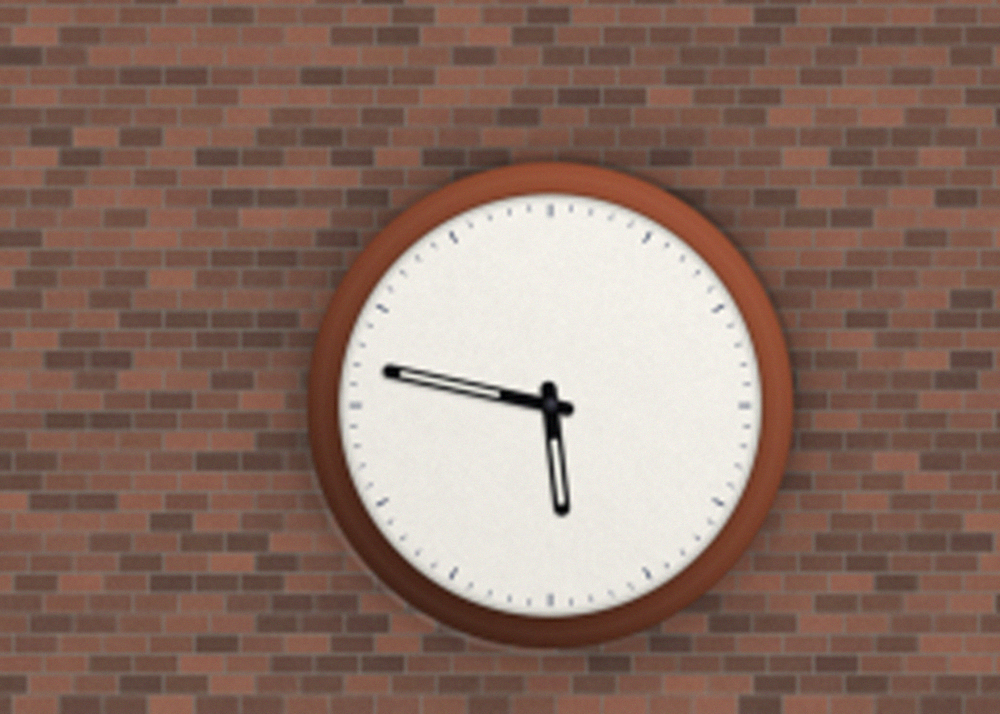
5:47
